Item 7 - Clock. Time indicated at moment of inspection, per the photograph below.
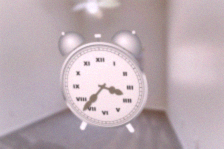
3:37
